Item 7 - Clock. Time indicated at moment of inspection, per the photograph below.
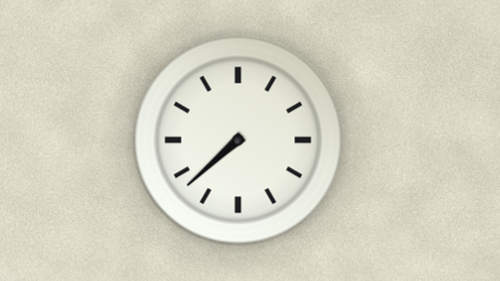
7:38
